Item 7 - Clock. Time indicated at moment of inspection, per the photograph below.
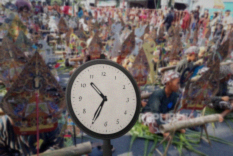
10:35
